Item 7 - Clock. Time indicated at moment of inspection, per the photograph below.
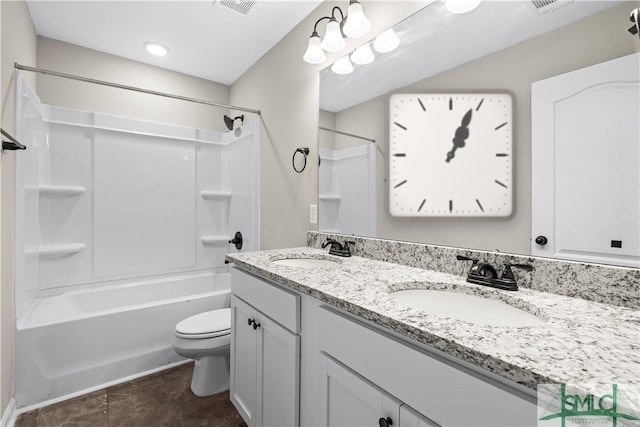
1:04
